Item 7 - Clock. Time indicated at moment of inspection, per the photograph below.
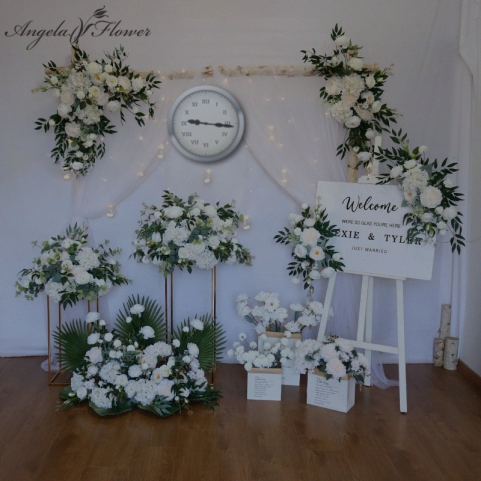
9:16
